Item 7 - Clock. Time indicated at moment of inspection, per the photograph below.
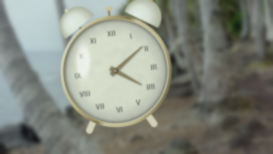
4:09
